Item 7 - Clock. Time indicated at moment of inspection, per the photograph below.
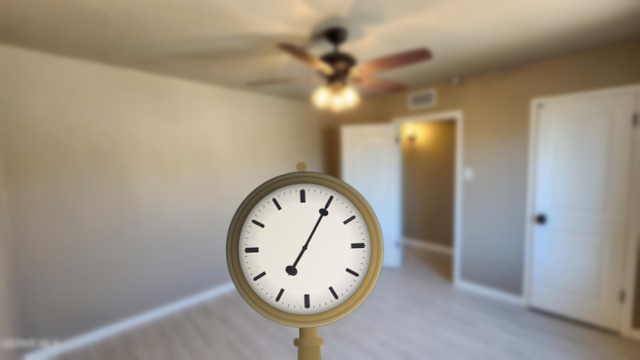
7:05
